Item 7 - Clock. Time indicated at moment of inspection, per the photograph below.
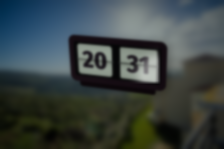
20:31
